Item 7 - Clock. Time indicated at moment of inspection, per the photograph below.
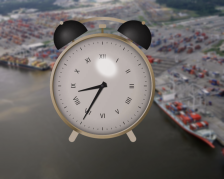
8:35
